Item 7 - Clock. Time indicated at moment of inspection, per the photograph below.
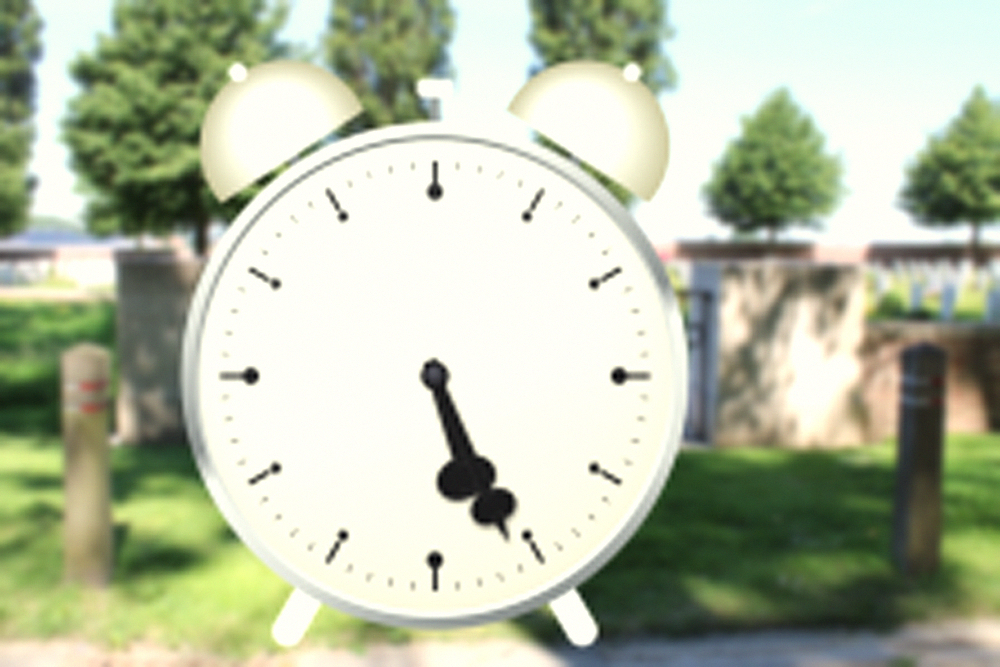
5:26
